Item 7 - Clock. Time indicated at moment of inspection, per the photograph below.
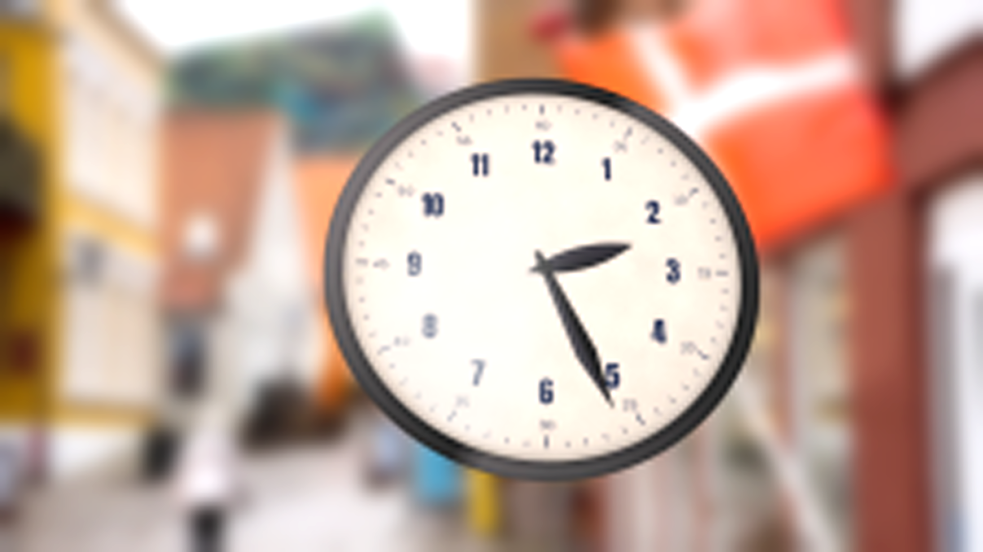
2:26
